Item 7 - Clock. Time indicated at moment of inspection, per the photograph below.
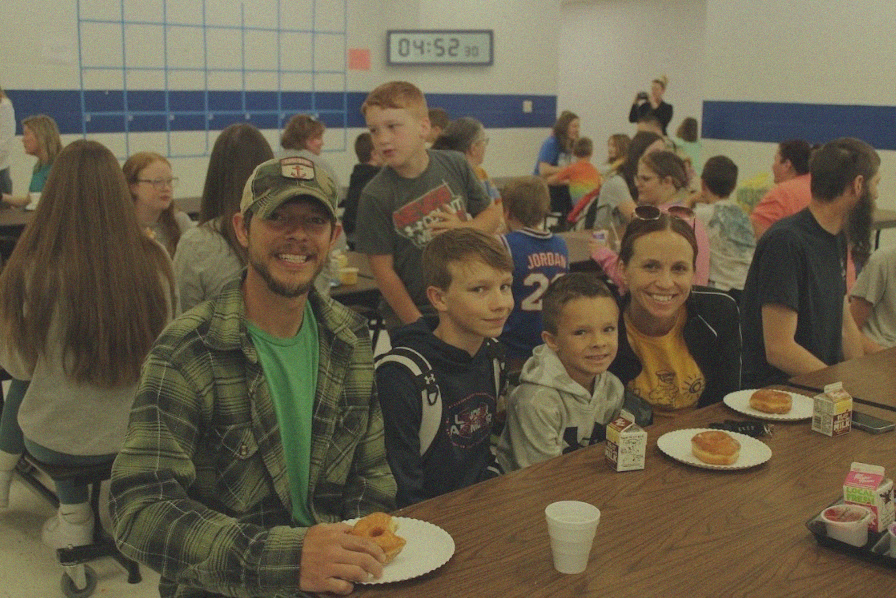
4:52
